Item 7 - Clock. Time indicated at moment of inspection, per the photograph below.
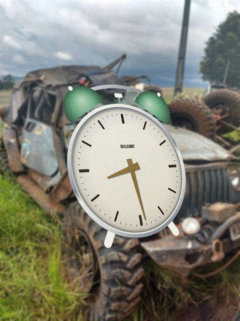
8:29
